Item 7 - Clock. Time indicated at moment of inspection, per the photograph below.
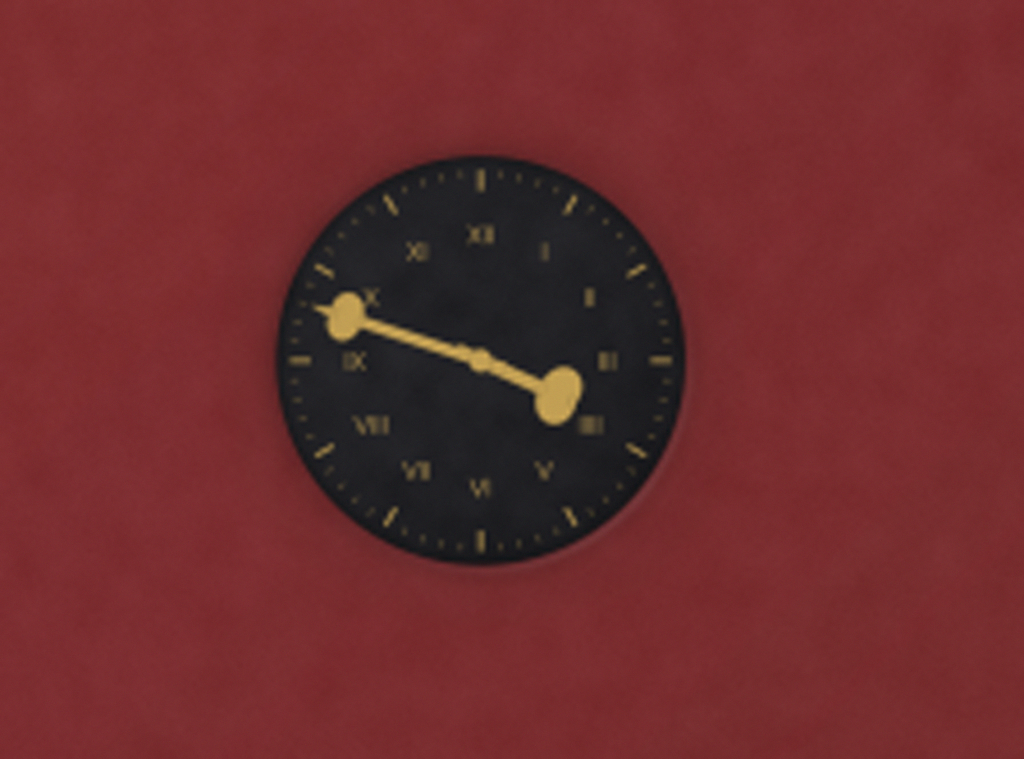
3:48
